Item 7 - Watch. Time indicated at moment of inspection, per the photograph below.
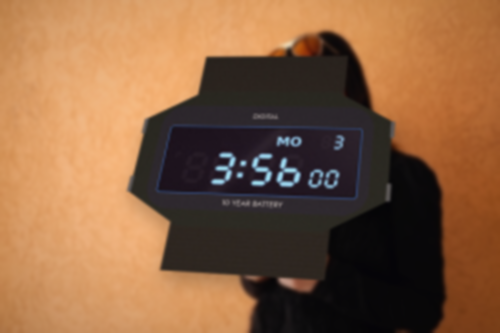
3:56:00
